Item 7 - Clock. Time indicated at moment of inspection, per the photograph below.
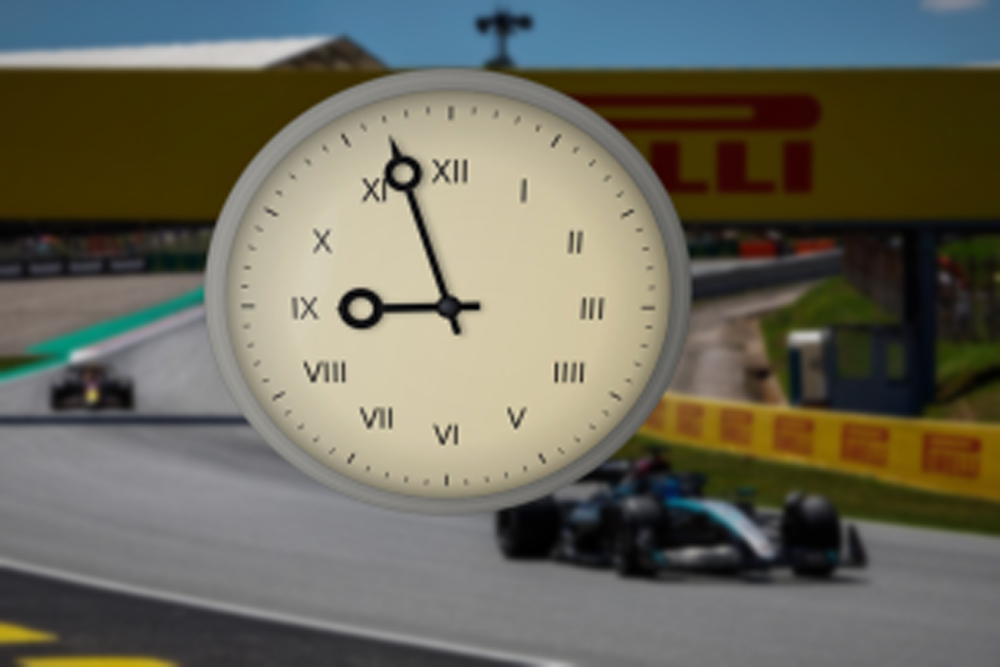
8:57
